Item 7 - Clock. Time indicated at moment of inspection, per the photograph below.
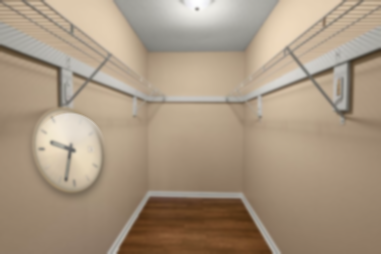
9:33
